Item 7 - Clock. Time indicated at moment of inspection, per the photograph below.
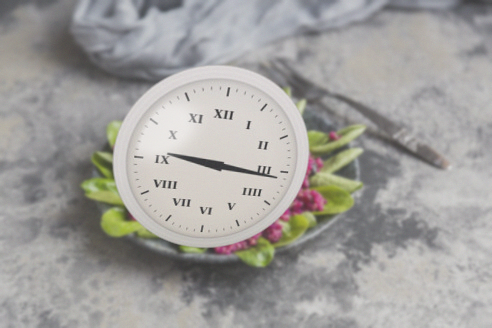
9:16
